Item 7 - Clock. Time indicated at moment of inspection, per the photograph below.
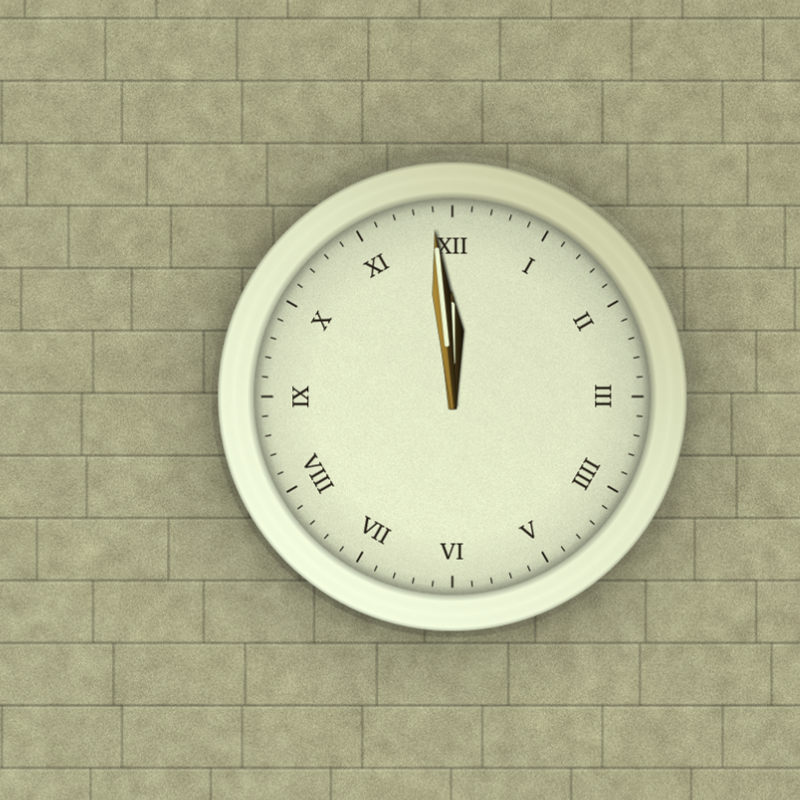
11:59
